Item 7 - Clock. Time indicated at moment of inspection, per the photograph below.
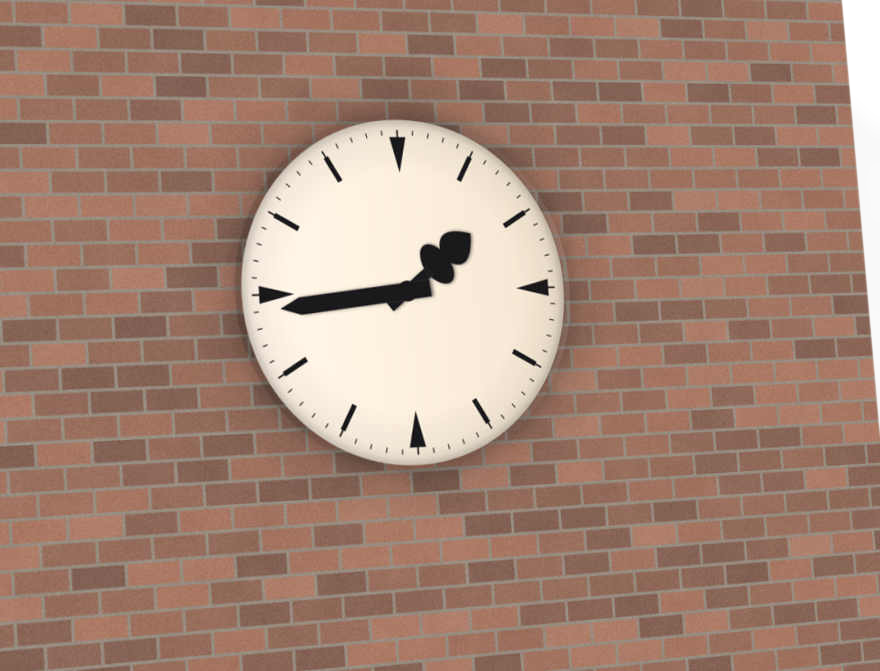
1:44
